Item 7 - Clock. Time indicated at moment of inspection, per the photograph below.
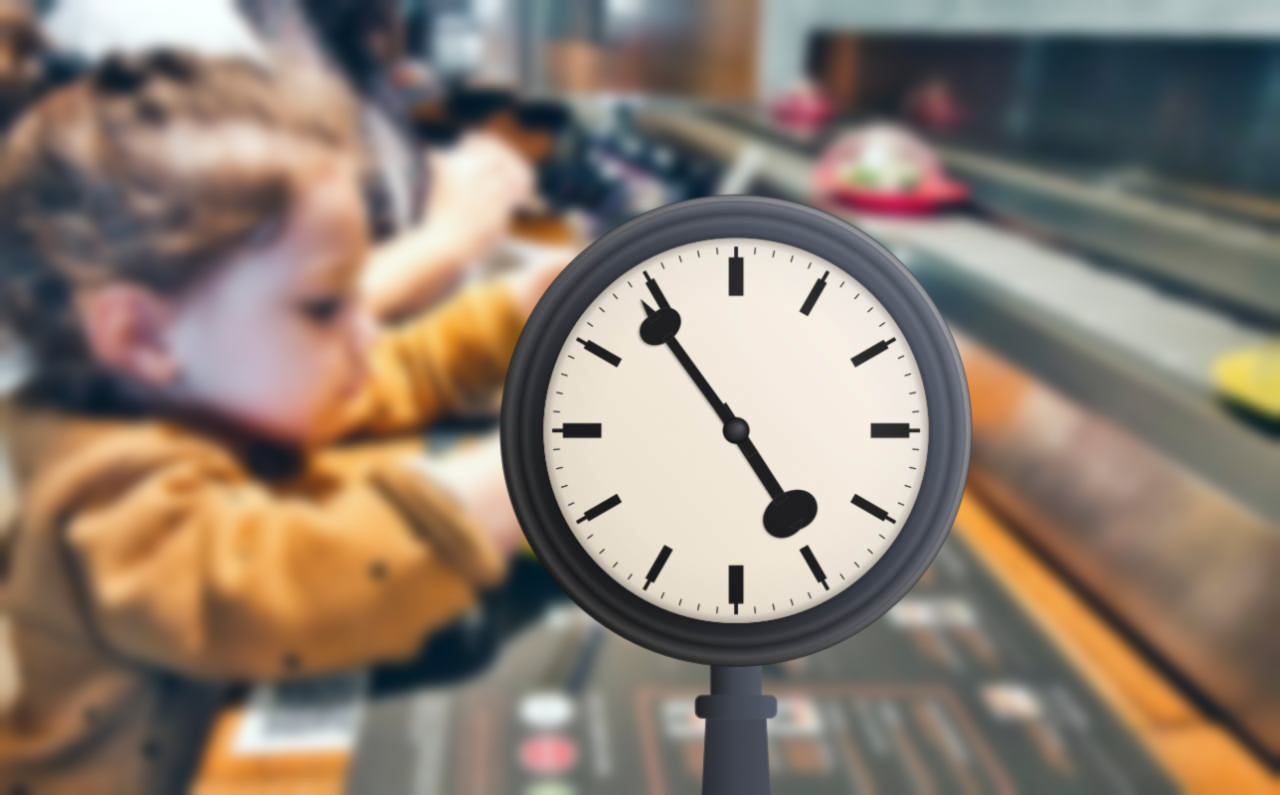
4:54
